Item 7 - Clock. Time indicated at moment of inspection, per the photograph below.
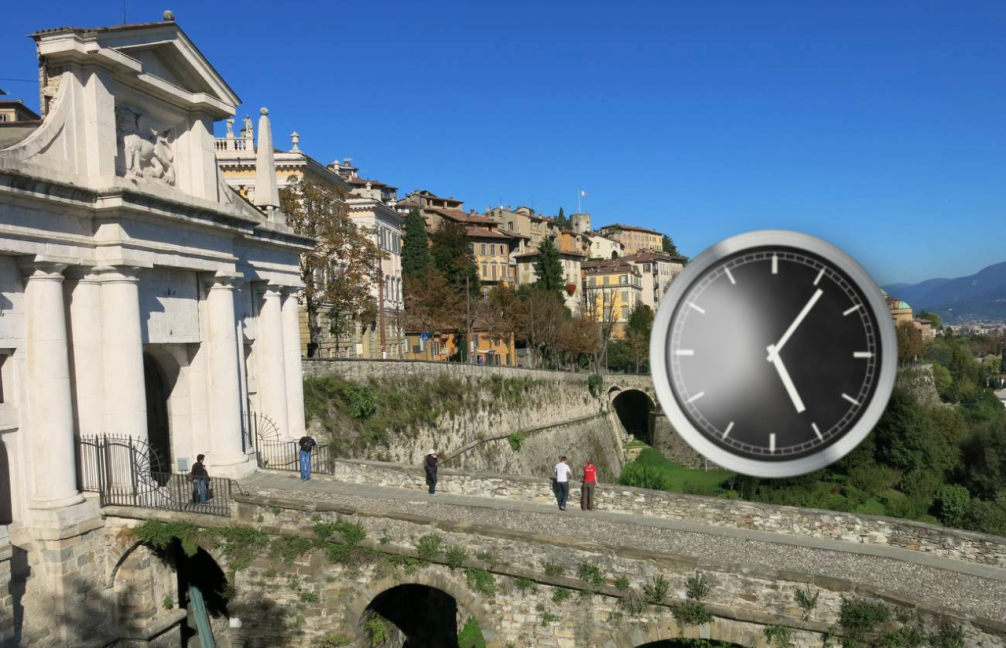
5:06
